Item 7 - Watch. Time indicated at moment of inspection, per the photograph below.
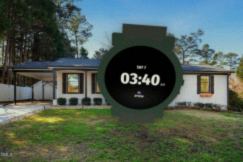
3:40
